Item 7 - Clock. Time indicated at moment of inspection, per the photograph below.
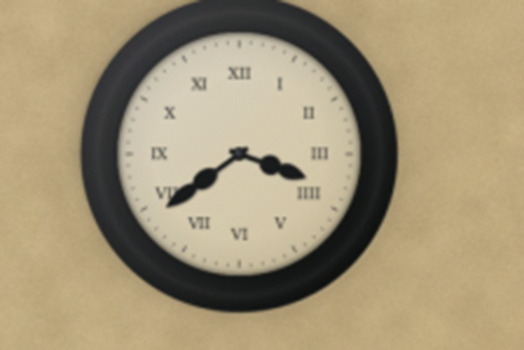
3:39
